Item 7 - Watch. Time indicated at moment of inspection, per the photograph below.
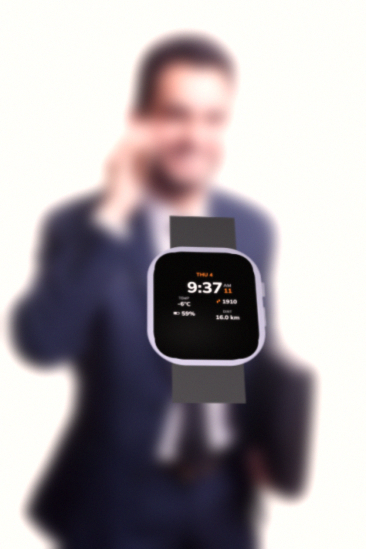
9:37
